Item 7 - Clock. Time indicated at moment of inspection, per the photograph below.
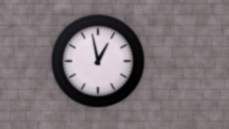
12:58
